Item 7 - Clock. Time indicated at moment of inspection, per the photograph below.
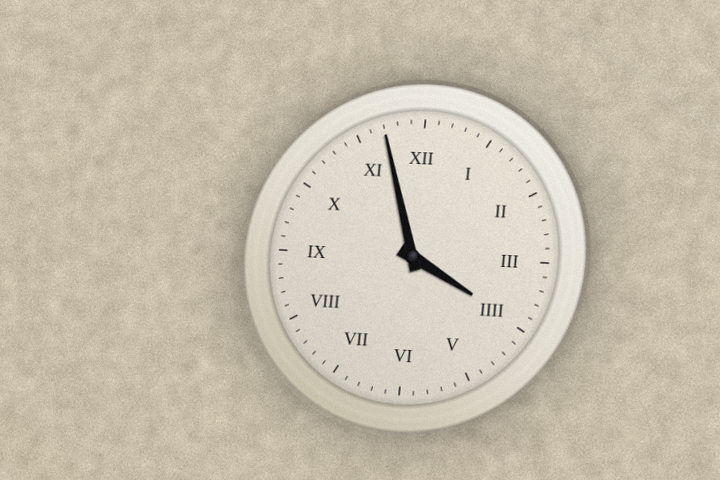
3:57
